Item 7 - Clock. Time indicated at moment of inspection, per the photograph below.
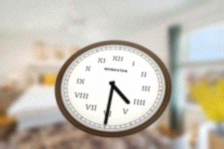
4:30
